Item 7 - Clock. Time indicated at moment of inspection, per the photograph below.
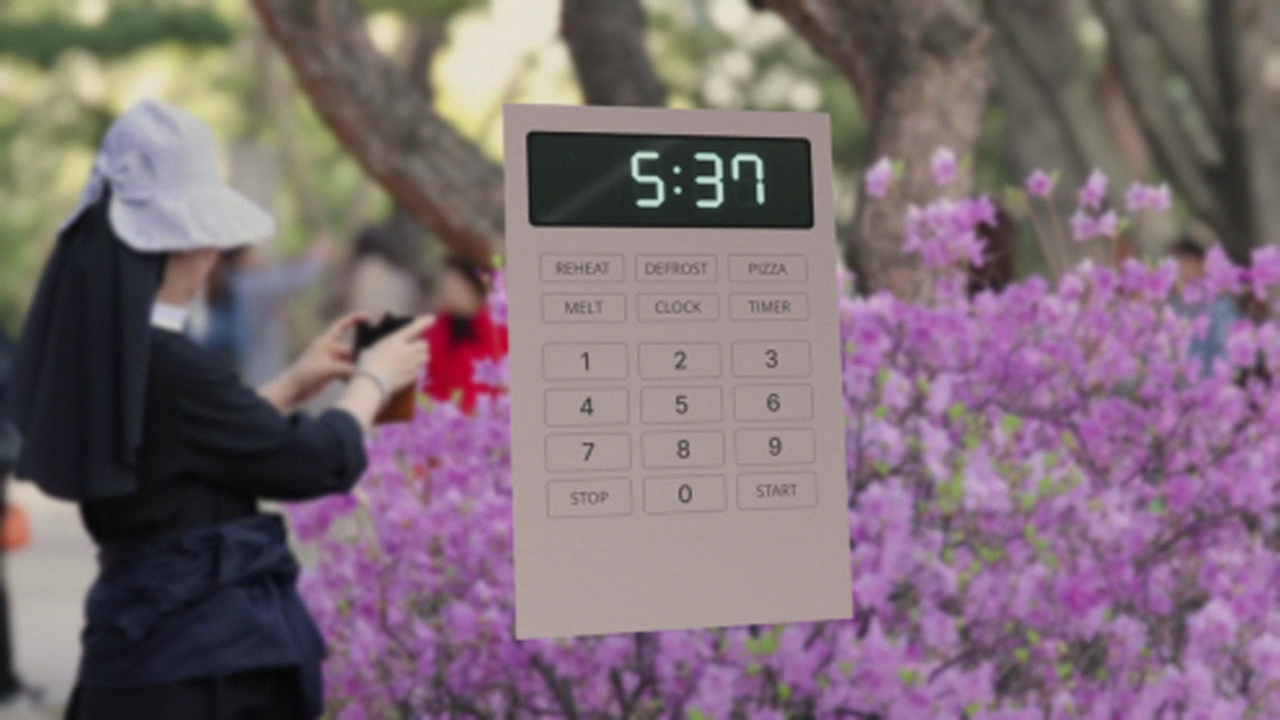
5:37
